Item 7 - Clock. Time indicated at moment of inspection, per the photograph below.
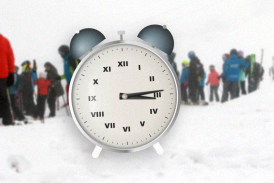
3:14
